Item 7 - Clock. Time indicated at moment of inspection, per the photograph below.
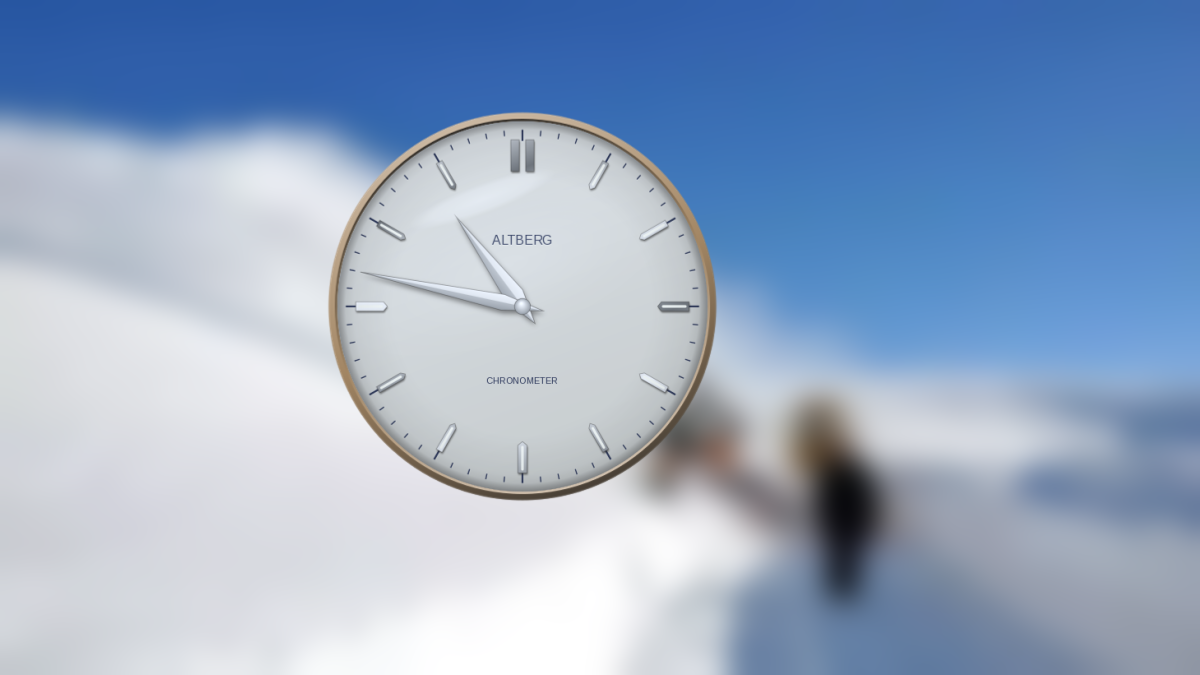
10:47
